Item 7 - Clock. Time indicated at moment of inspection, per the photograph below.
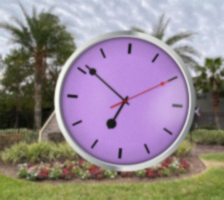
6:51:10
